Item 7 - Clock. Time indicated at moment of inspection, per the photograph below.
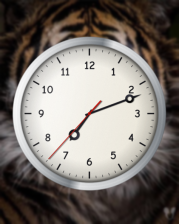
7:11:37
